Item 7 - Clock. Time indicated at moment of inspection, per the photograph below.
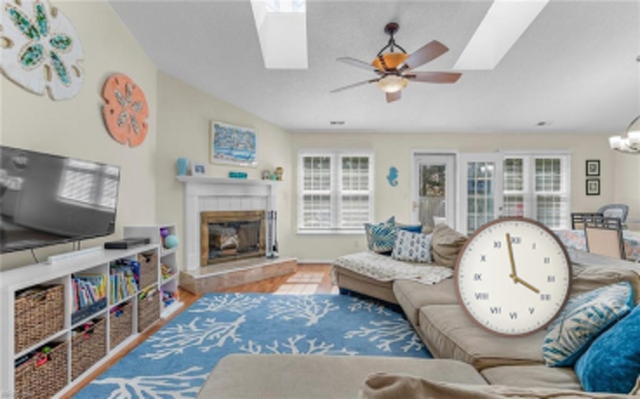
3:58
